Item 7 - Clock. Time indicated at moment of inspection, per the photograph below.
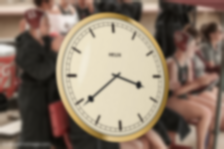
3:39
